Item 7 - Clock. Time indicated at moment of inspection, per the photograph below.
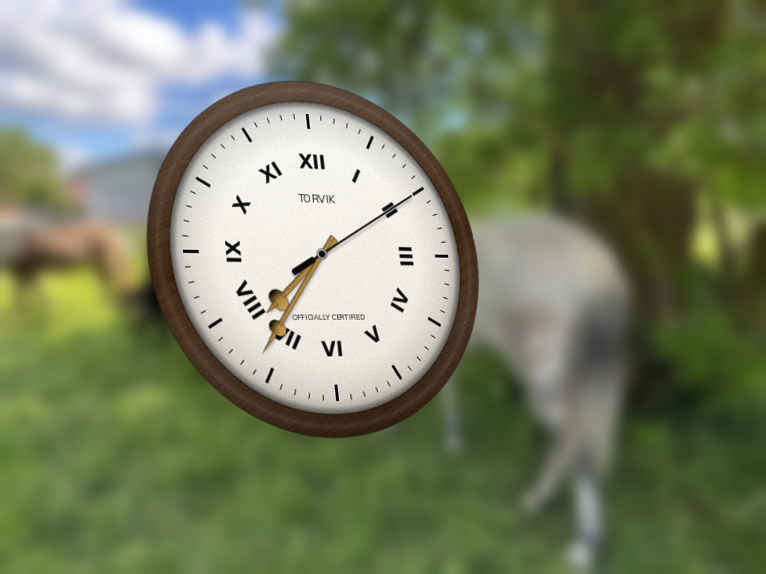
7:36:10
